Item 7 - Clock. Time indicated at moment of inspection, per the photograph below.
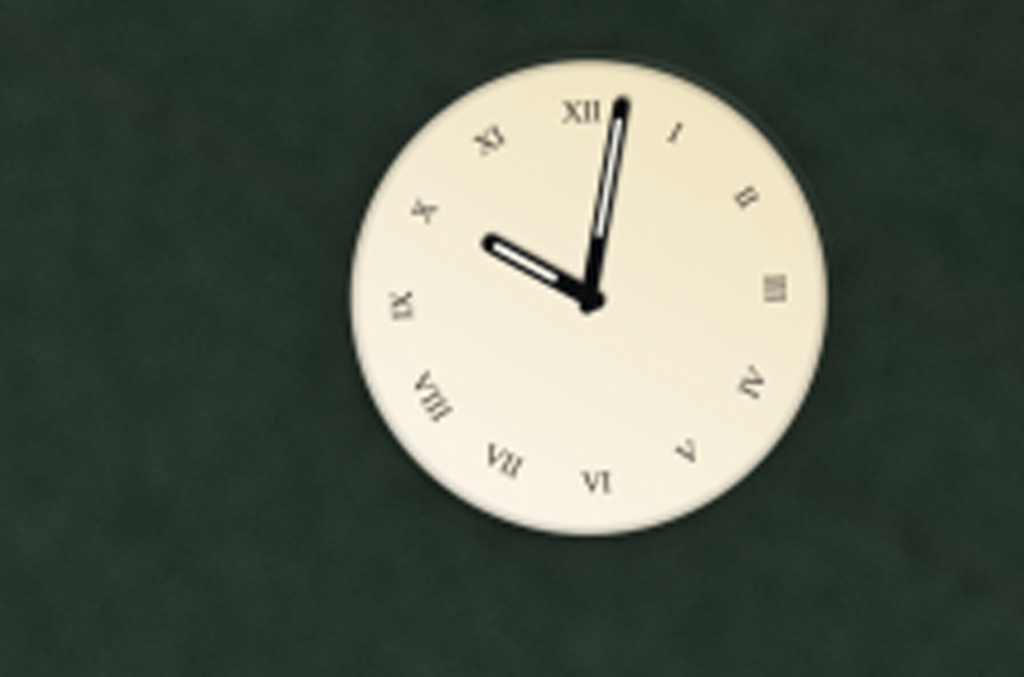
10:02
